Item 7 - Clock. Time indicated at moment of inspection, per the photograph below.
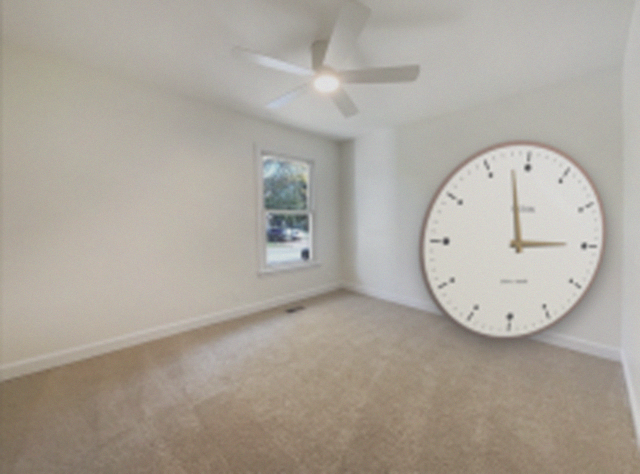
2:58
